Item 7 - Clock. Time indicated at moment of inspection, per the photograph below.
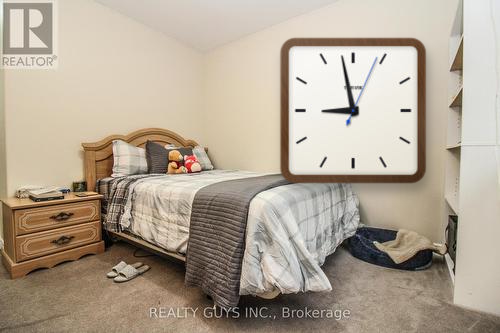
8:58:04
